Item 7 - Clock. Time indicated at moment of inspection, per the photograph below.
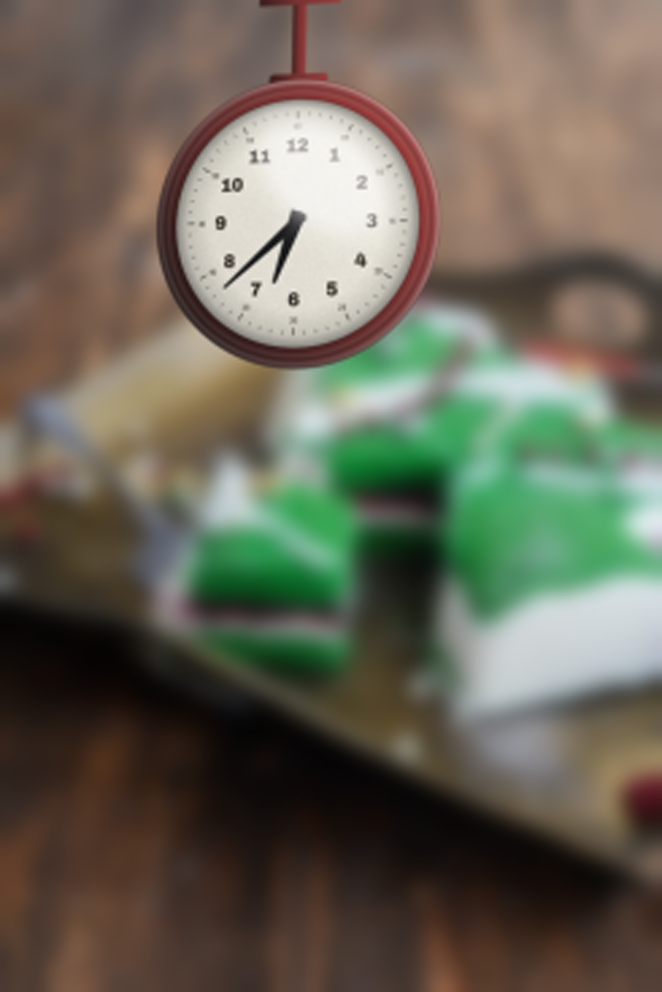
6:38
